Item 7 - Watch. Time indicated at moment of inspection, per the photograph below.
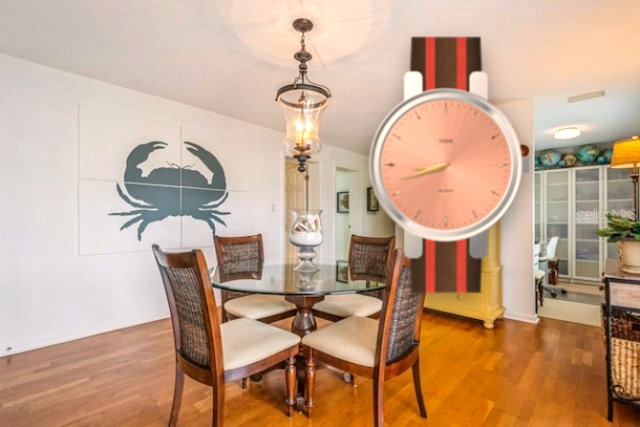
8:42
